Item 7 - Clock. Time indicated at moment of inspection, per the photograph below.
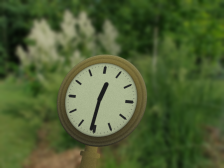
12:31
